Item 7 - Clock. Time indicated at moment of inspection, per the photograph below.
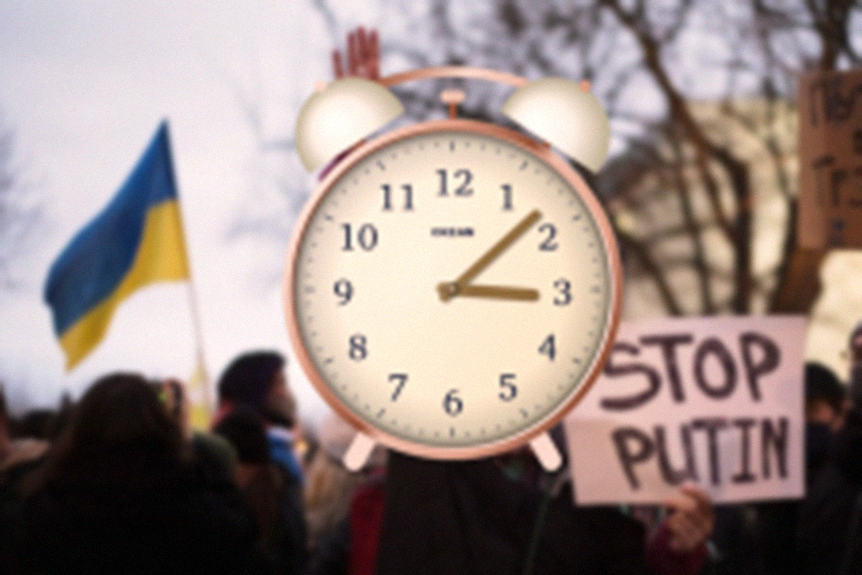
3:08
